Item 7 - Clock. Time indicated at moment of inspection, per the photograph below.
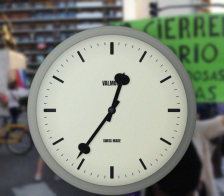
12:36
